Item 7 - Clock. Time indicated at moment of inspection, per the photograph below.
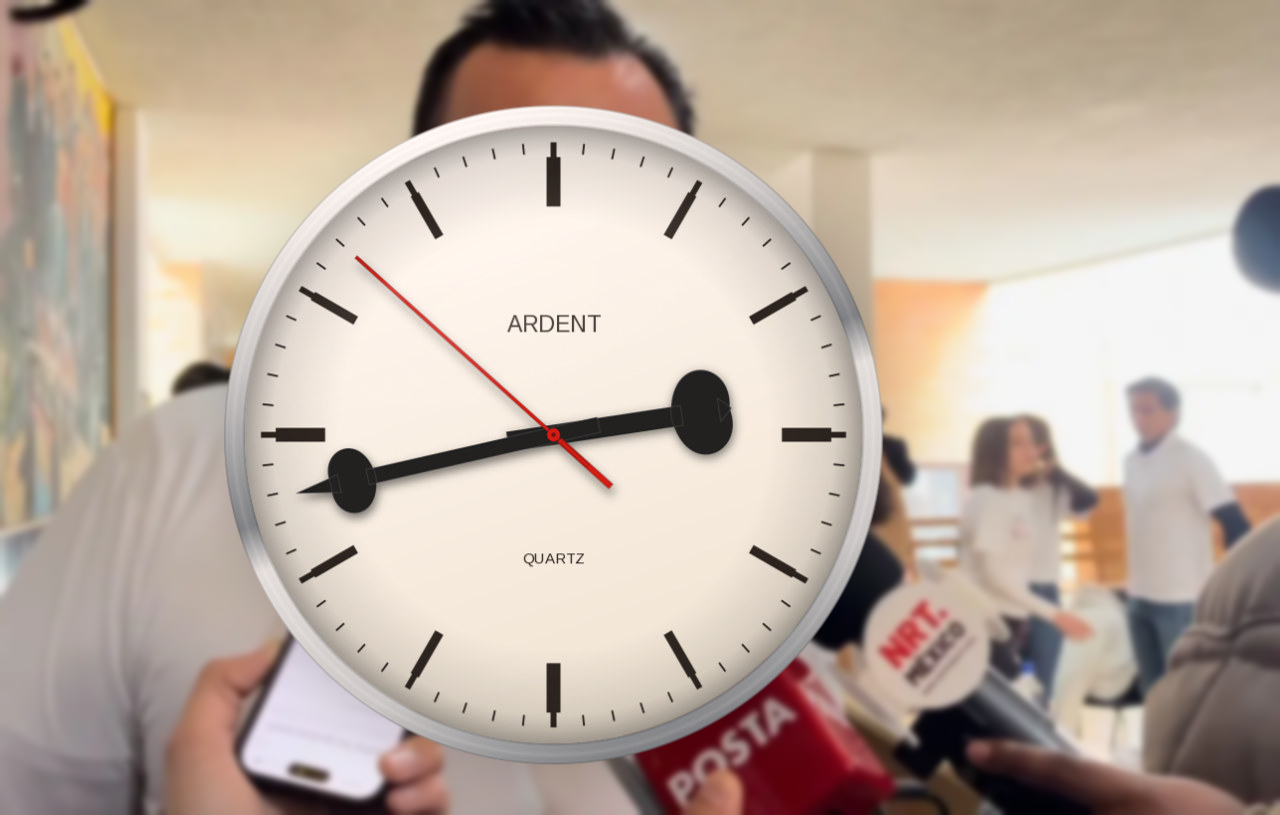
2:42:52
